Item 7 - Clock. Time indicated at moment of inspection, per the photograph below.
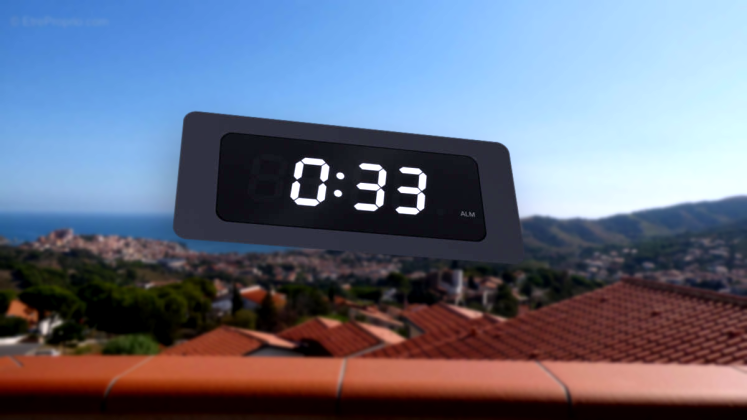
0:33
